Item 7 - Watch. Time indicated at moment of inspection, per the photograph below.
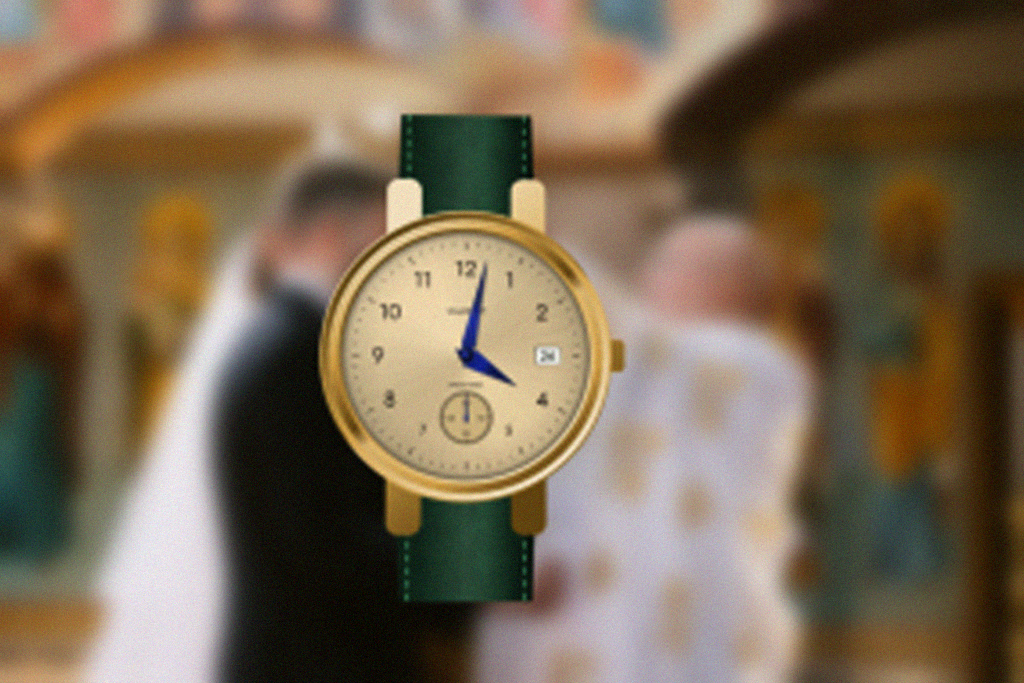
4:02
